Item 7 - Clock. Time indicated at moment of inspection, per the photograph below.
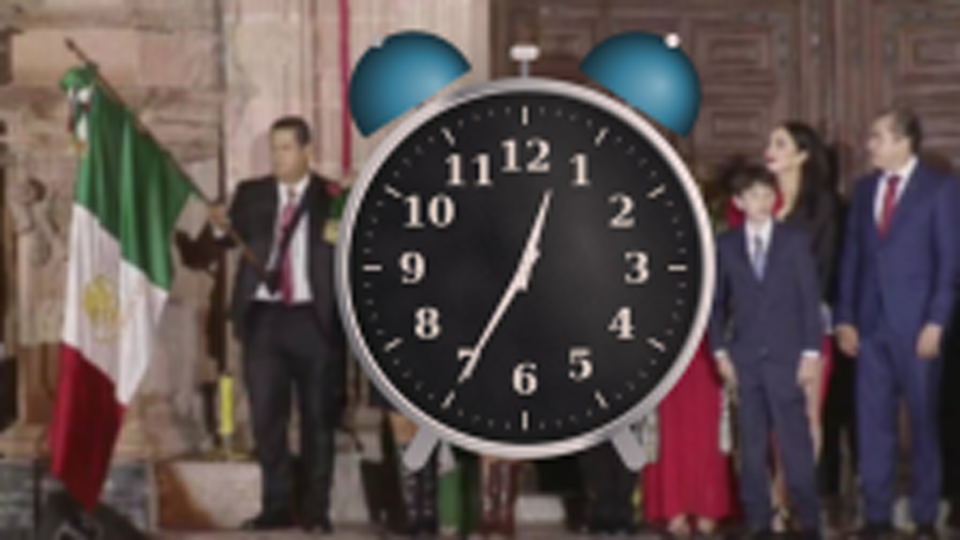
12:35
